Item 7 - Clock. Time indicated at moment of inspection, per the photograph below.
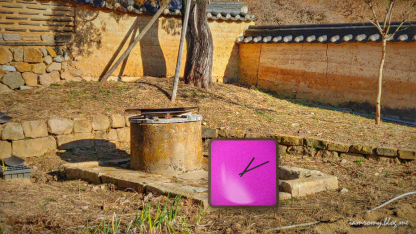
1:11
